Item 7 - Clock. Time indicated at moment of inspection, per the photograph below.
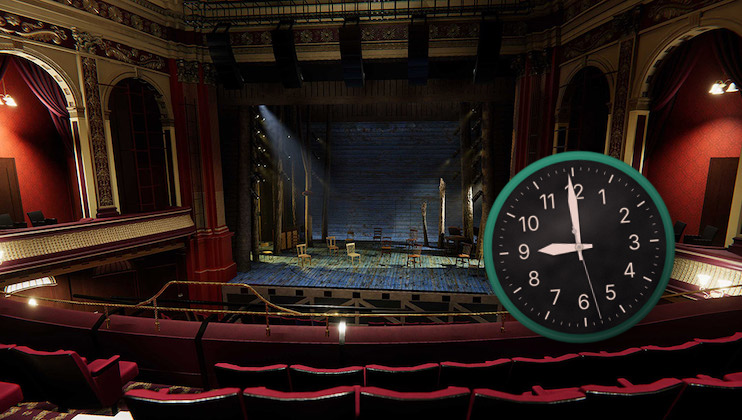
8:59:28
